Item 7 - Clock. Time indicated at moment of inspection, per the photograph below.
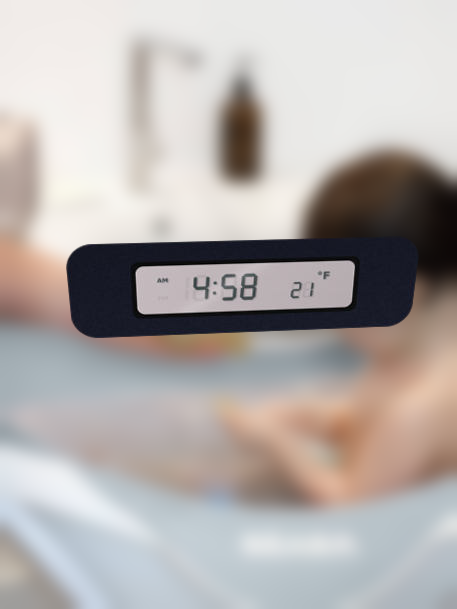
4:58
